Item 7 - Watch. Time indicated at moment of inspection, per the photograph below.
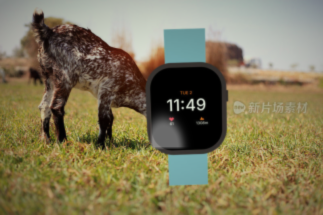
11:49
